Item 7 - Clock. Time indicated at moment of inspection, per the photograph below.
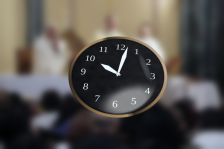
10:02
